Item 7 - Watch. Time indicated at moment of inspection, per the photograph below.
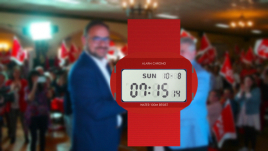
7:15:14
